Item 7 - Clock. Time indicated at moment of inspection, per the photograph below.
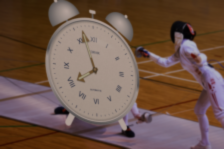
7:57
